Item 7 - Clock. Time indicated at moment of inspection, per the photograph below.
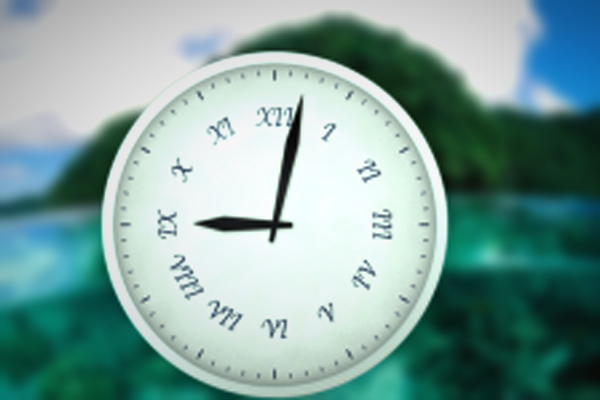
9:02
